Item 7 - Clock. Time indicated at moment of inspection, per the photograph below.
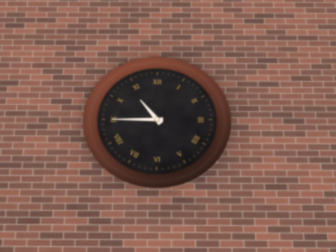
10:45
